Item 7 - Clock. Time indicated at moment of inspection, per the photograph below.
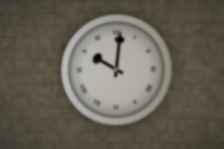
10:01
